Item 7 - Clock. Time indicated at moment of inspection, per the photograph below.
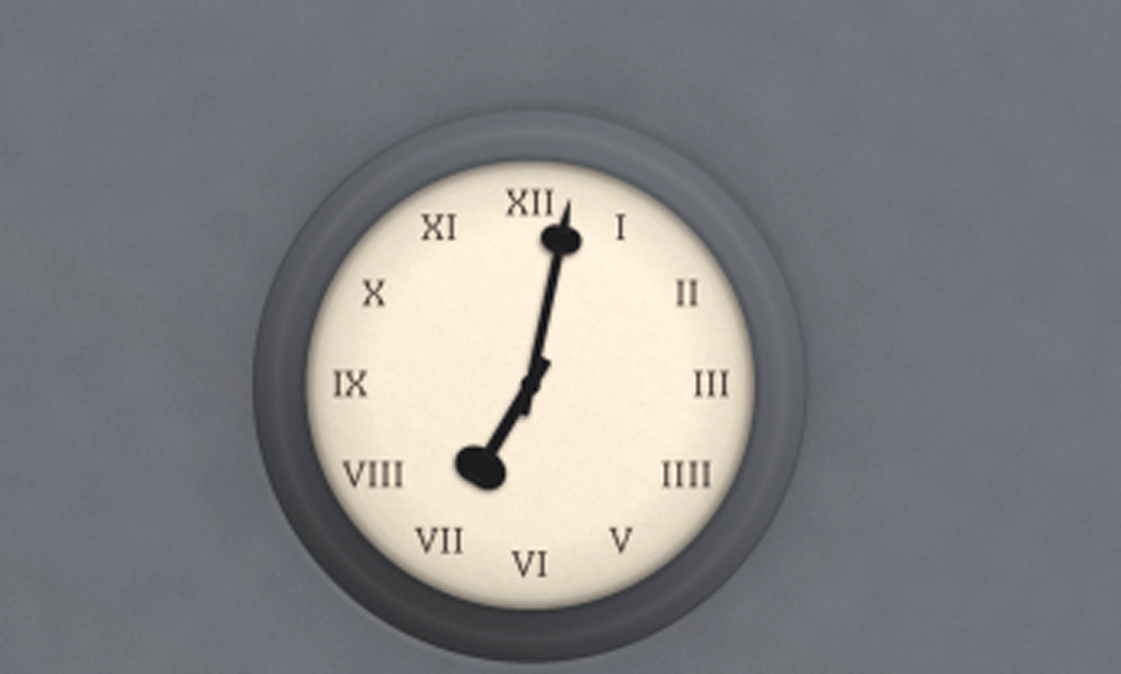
7:02
